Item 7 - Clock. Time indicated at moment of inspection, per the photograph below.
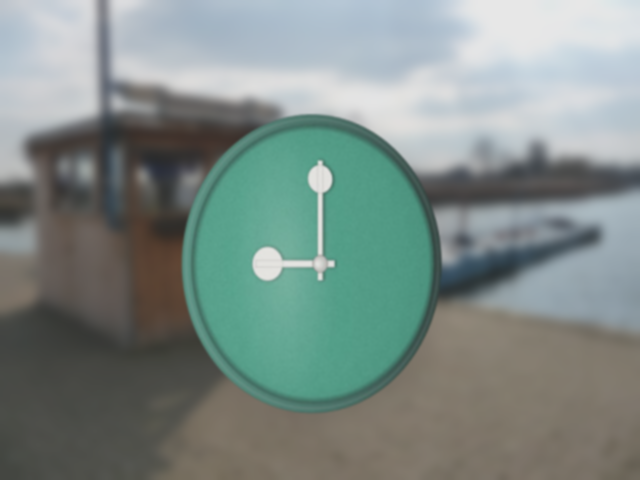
9:00
